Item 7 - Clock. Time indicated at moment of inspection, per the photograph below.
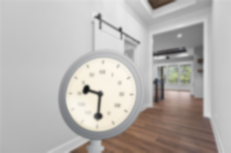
9:30
